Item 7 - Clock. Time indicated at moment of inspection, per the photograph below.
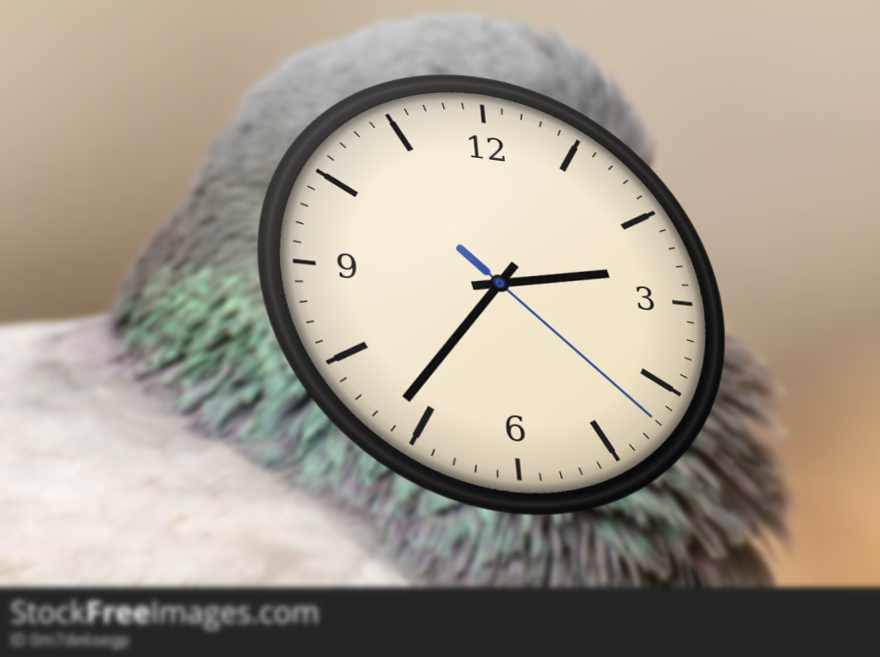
2:36:22
